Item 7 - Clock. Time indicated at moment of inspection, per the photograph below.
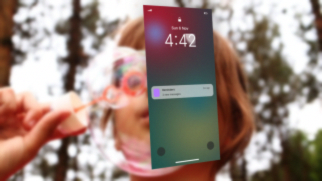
4:42
